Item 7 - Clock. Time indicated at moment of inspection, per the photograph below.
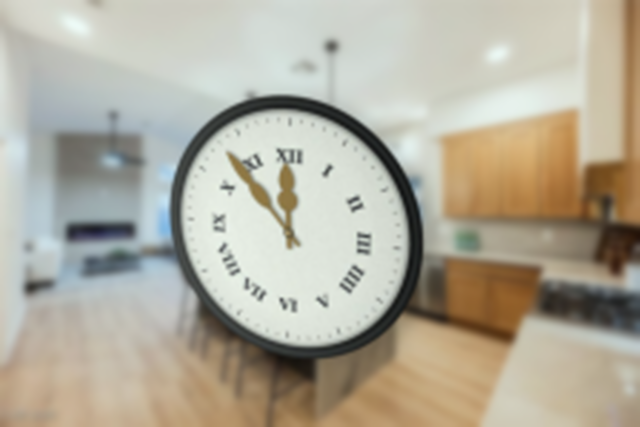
11:53
